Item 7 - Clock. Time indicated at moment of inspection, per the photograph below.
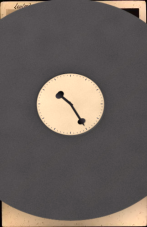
10:25
